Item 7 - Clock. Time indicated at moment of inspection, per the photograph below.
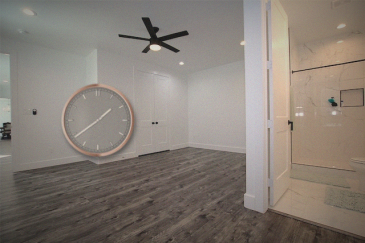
1:39
